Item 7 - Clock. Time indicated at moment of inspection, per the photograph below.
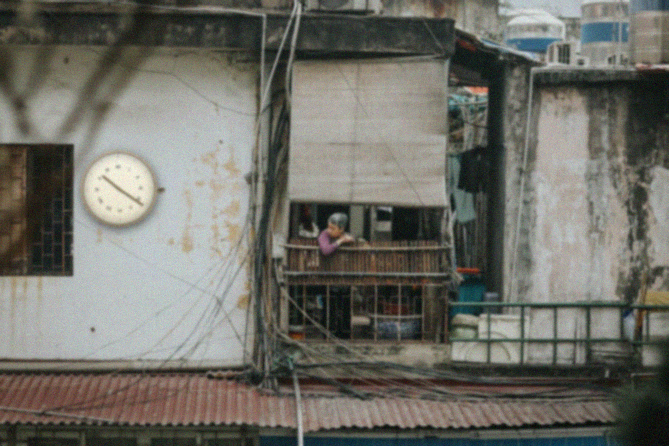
10:21
